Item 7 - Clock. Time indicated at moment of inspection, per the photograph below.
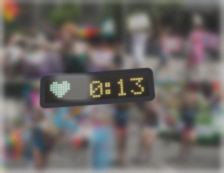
0:13
